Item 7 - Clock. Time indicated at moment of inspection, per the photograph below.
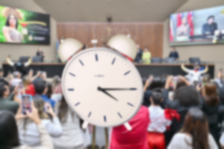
4:15
